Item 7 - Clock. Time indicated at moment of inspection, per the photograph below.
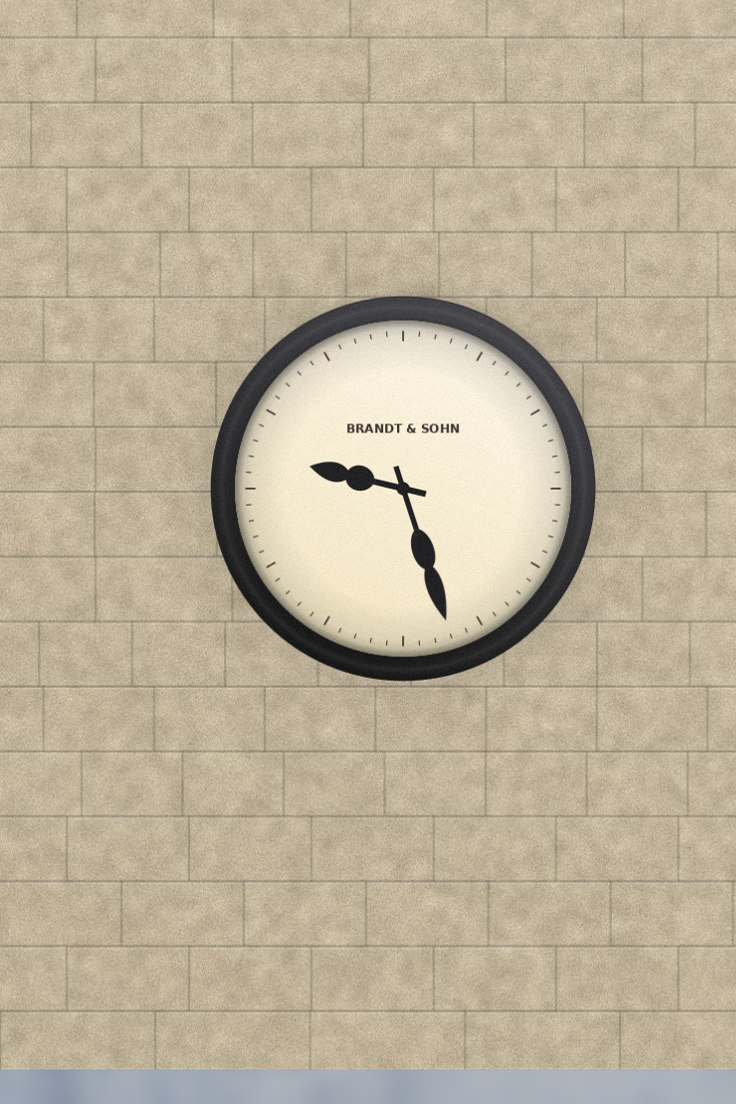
9:27
